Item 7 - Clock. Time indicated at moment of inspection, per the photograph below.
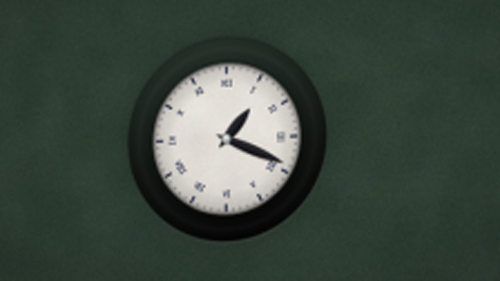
1:19
